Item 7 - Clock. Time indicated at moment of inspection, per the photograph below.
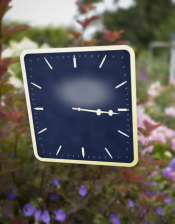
3:16
